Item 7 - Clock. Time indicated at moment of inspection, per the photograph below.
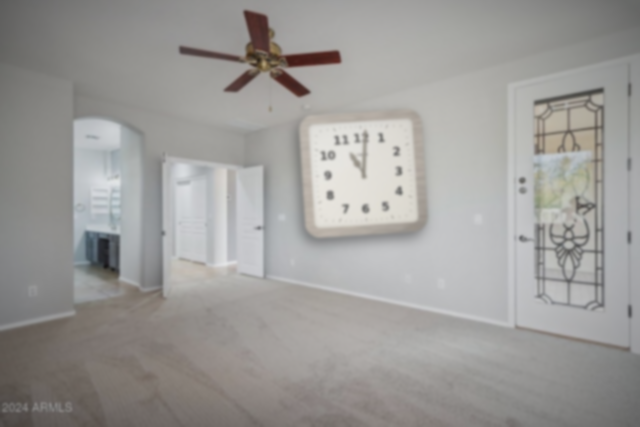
11:01
